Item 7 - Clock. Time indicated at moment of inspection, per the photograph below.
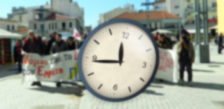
11:44
